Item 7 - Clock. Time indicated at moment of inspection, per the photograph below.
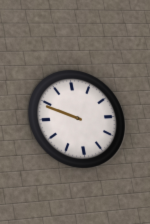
9:49
